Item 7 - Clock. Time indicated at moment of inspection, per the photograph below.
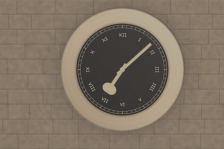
7:08
